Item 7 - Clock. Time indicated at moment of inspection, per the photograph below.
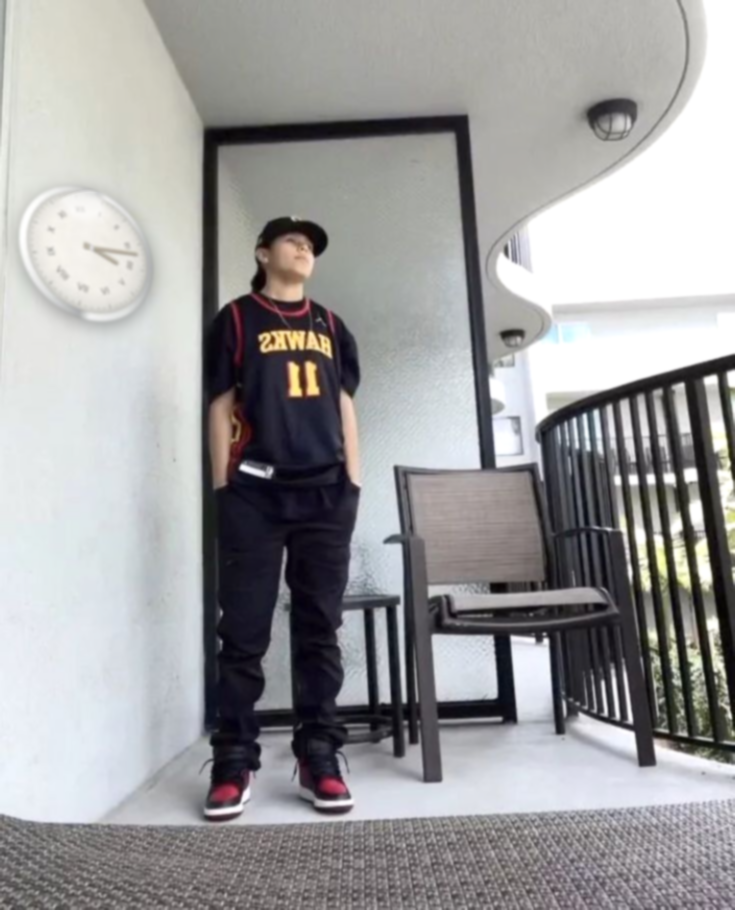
4:17
